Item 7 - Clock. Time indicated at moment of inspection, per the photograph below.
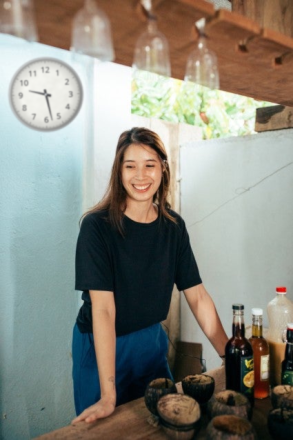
9:28
